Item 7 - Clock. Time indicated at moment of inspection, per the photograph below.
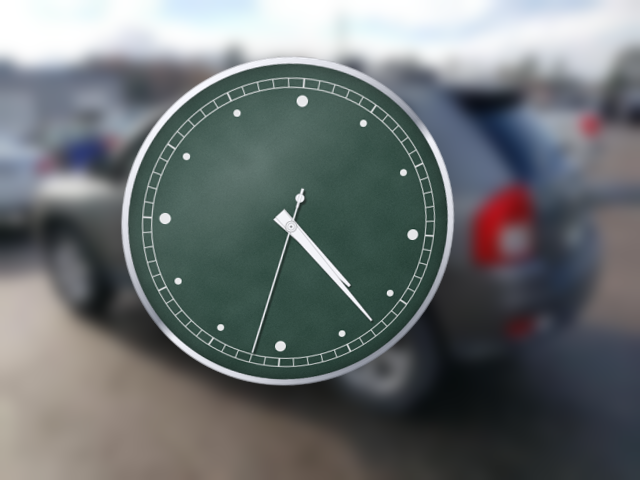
4:22:32
